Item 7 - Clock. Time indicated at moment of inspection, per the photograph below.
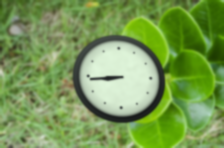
8:44
